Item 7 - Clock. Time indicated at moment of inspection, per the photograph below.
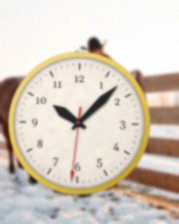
10:07:31
